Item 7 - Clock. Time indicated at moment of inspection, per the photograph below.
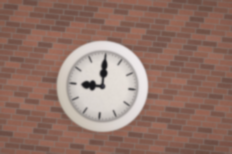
9:00
